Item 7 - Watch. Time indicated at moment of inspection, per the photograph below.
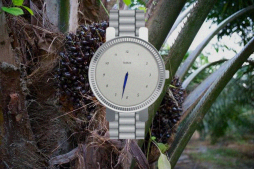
6:32
